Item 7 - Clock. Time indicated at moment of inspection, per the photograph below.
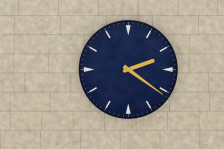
2:21
